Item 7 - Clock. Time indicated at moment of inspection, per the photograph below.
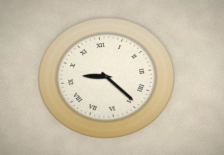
9:24
